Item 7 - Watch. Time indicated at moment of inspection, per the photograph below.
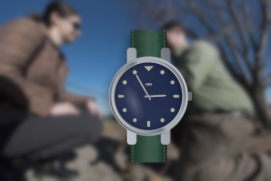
2:55
